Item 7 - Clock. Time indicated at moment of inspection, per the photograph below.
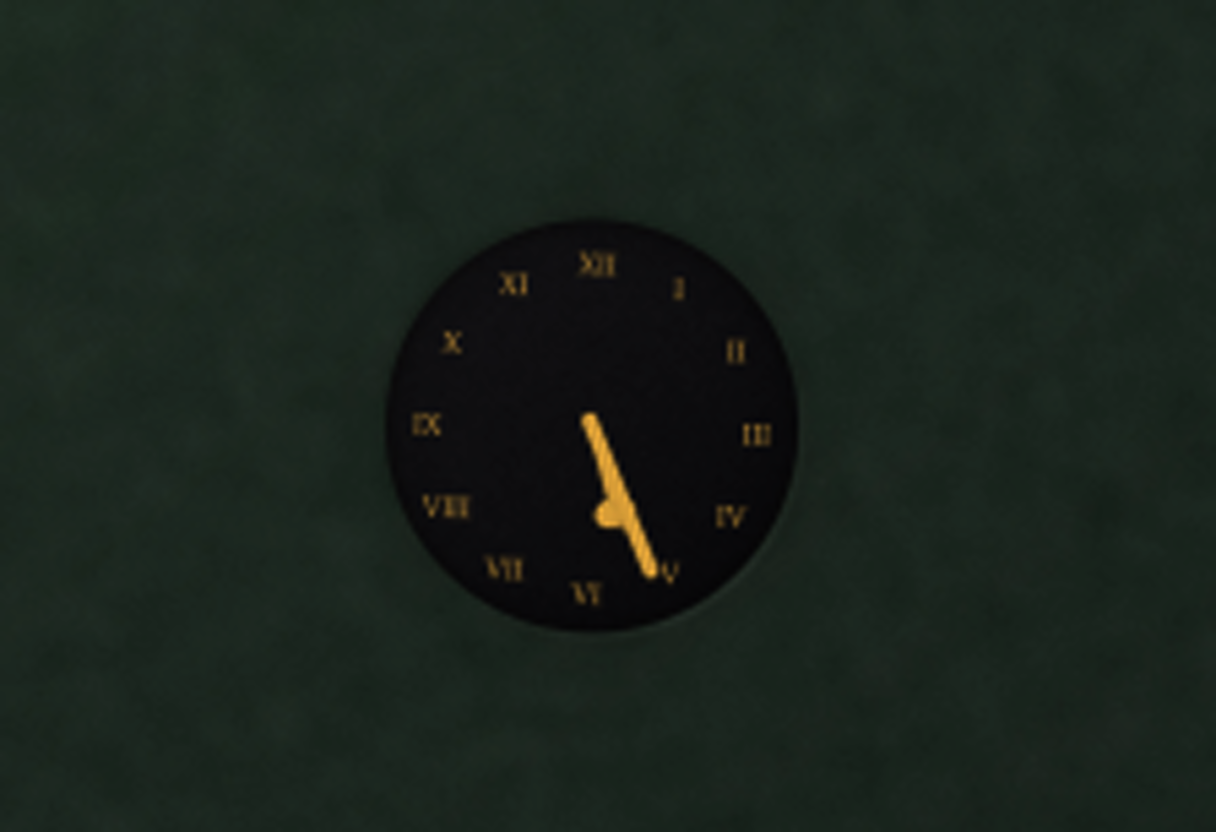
5:26
